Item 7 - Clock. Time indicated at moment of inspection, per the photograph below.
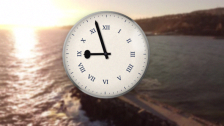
8:57
